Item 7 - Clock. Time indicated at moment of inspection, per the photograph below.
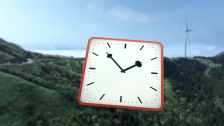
1:53
